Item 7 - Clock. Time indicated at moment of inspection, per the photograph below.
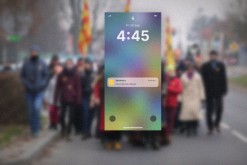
4:45
